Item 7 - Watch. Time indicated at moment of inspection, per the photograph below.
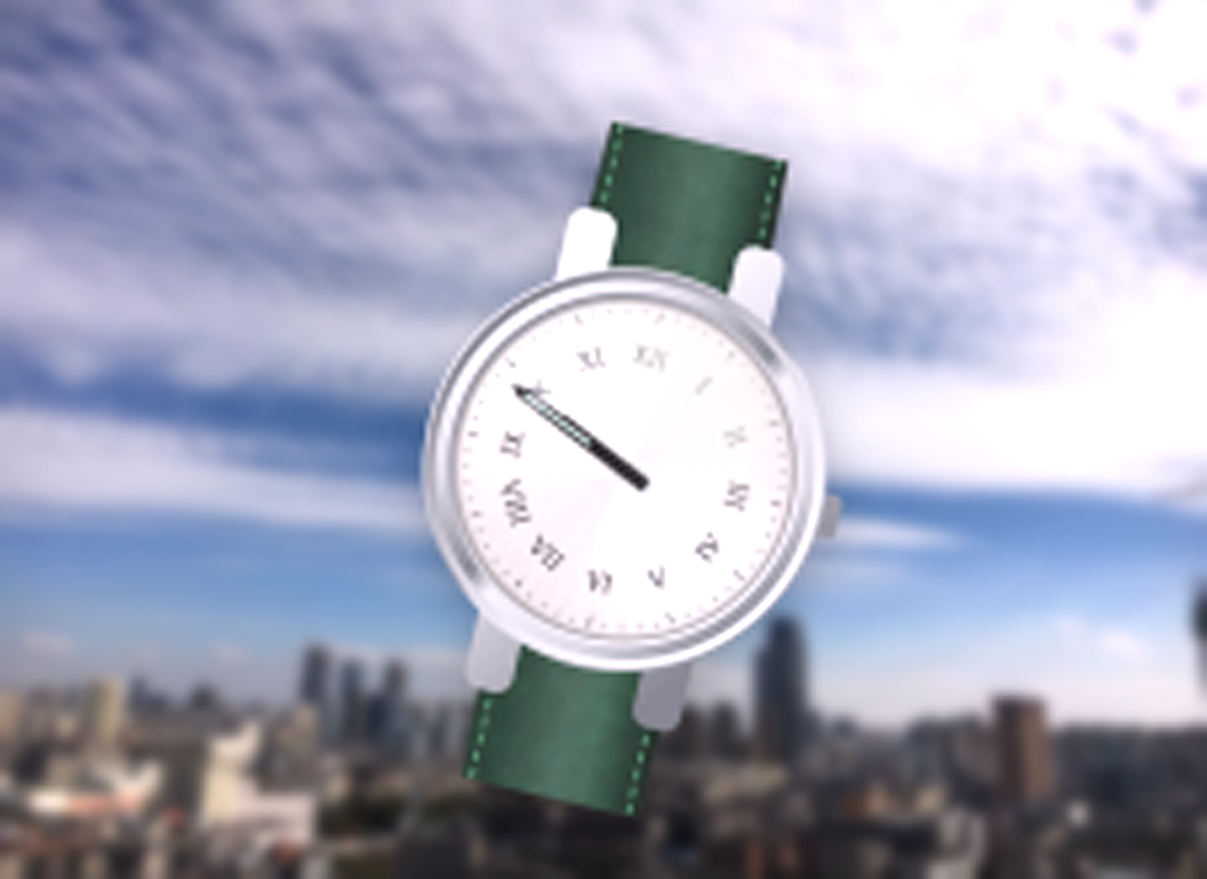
9:49
